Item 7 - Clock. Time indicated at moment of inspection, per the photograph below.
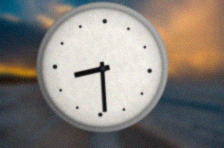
8:29
